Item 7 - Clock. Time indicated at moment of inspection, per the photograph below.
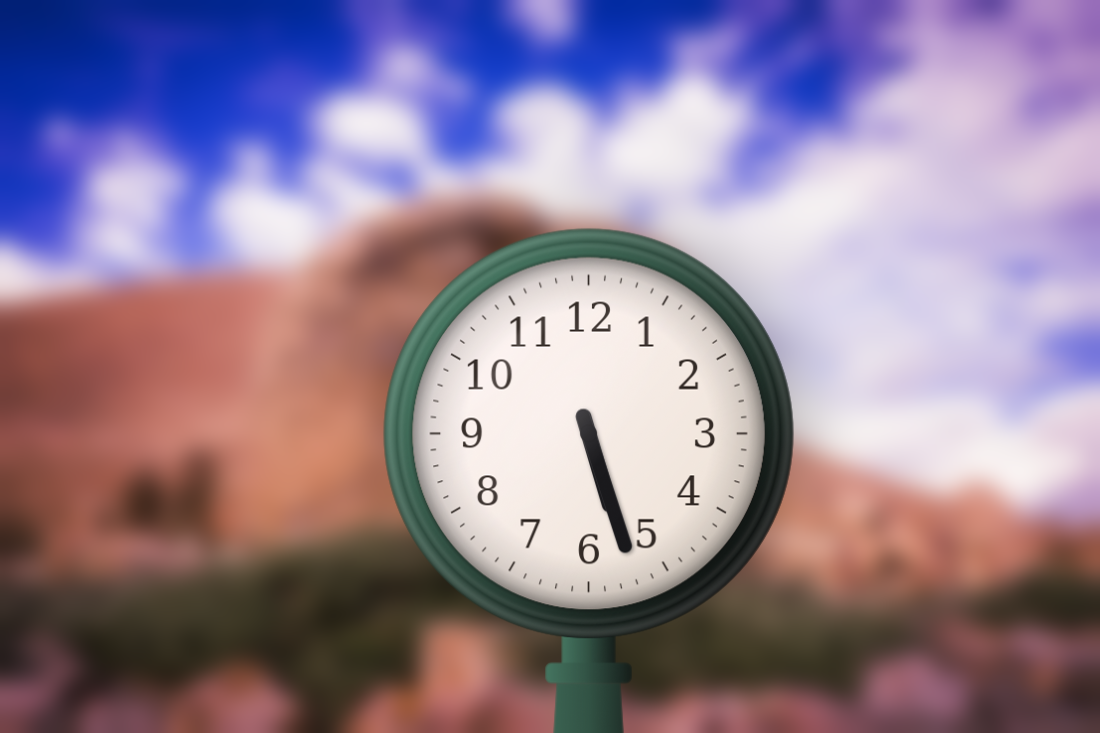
5:27
